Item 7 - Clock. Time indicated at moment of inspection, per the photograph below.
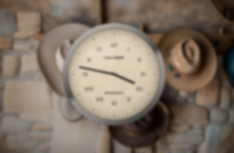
3:47
